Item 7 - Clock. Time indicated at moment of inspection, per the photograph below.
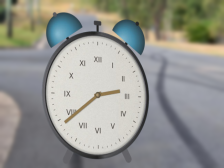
2:39
